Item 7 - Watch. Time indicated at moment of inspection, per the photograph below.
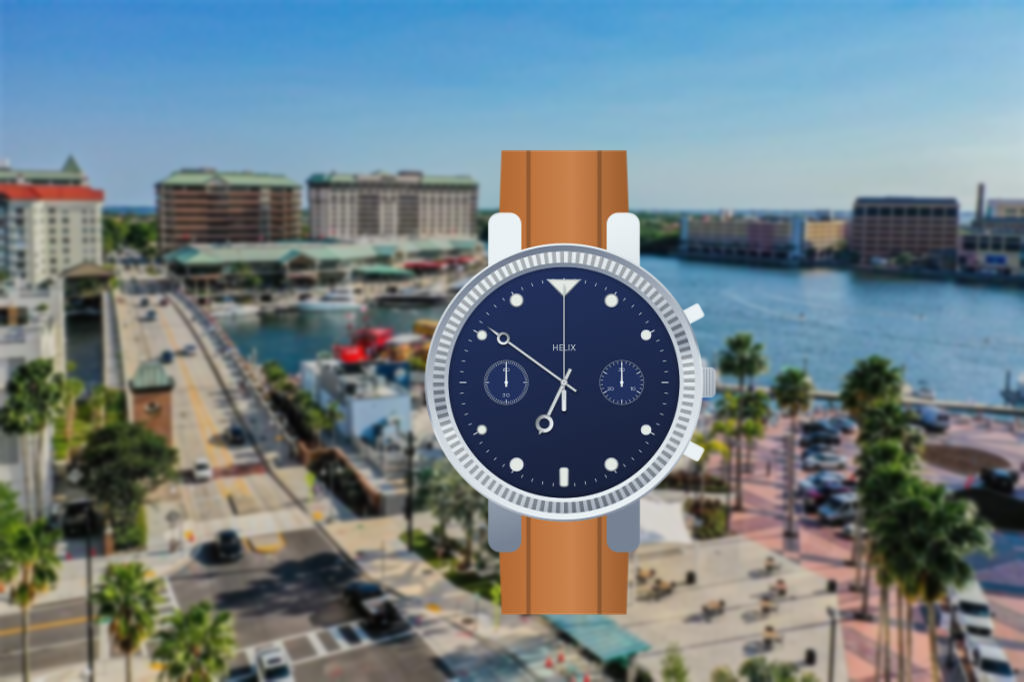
6:51
